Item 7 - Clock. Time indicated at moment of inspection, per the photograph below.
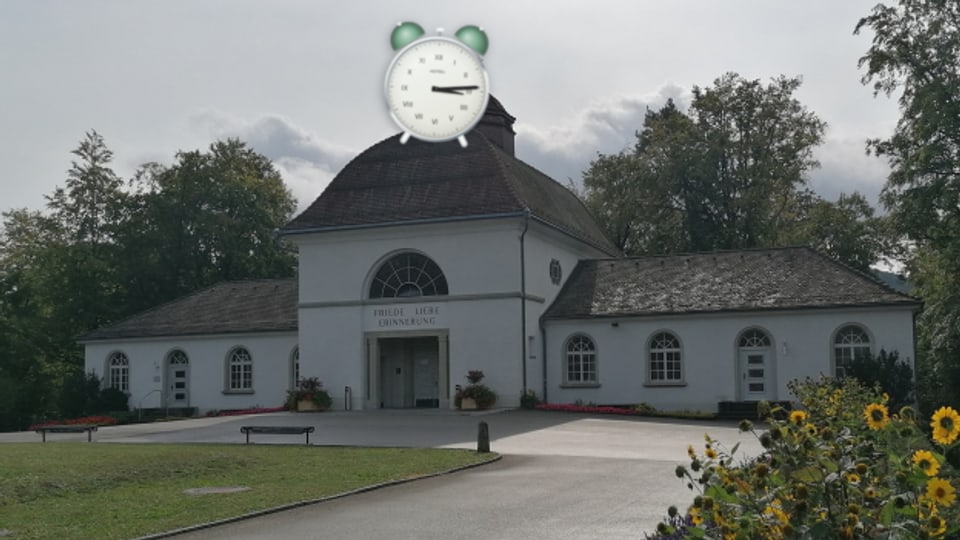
3:14
